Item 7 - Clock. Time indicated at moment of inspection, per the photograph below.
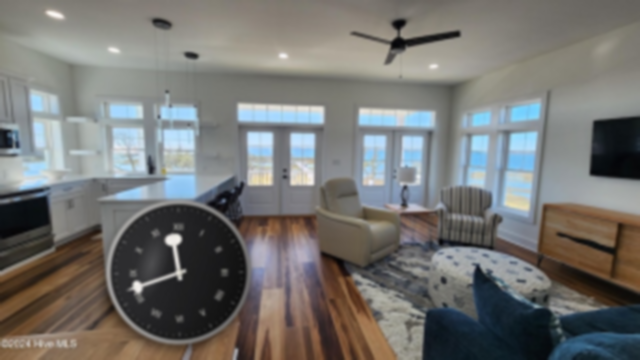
11:42
